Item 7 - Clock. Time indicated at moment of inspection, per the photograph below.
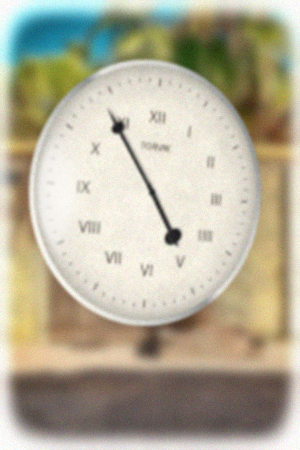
4:54
